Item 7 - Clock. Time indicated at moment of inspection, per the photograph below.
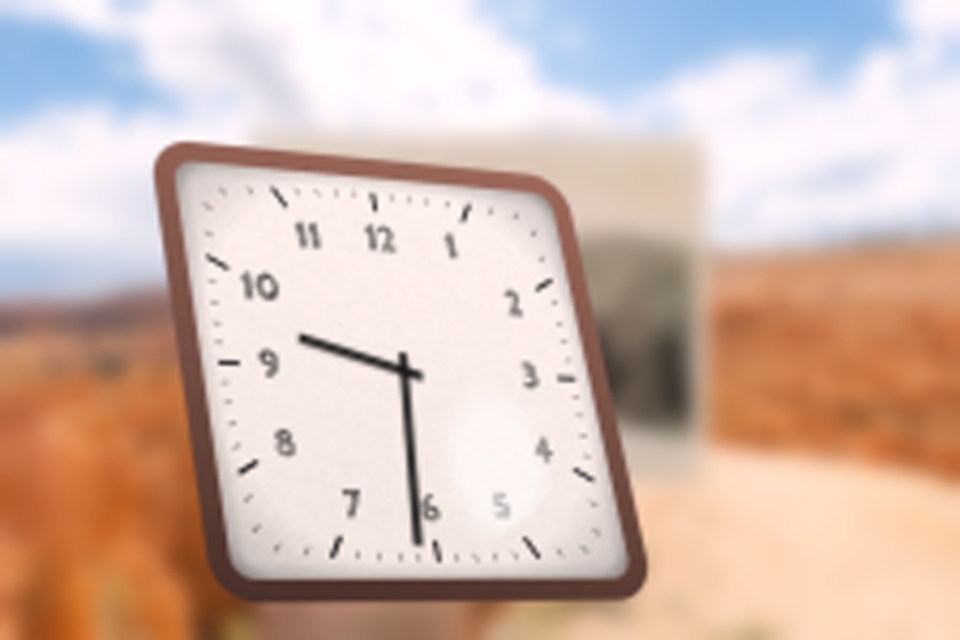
9:31
